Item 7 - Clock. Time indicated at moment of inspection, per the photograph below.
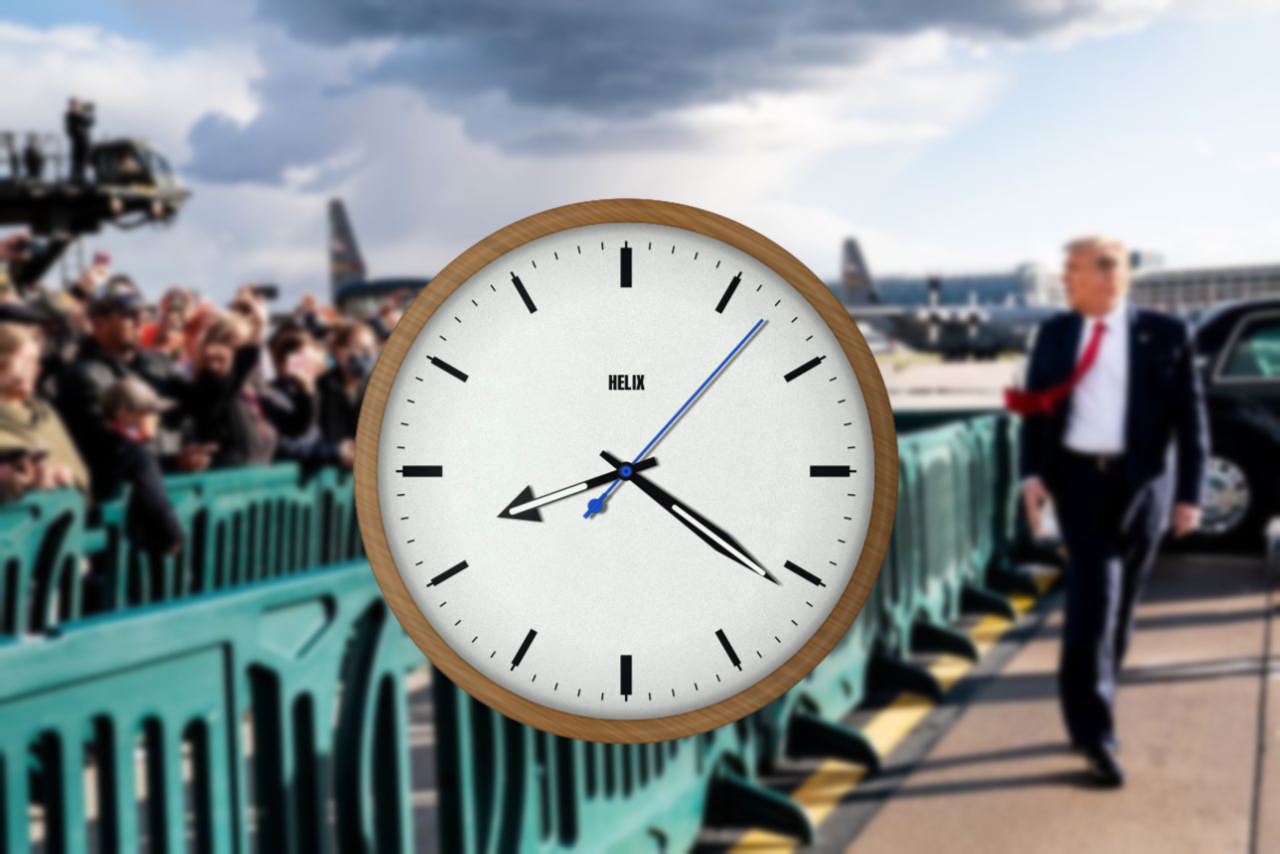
8:21:07
